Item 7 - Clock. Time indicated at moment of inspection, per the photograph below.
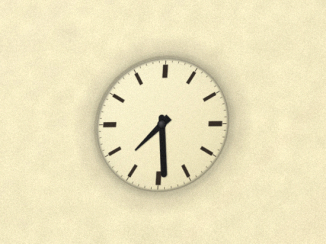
7:29
